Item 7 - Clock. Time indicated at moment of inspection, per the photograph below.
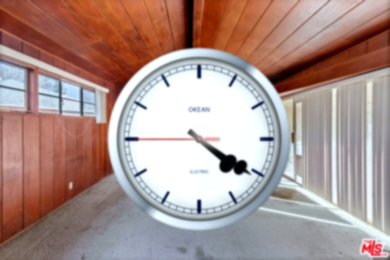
4:20:45
